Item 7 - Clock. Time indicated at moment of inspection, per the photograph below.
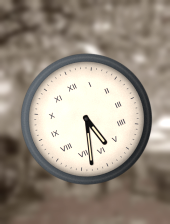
5:33
